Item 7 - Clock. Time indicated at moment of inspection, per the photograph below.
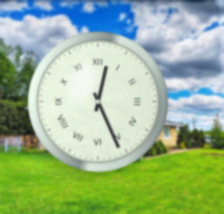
12:26
